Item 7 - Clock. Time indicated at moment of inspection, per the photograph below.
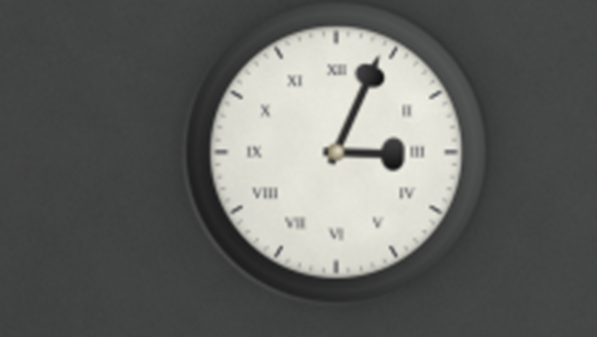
3:04
